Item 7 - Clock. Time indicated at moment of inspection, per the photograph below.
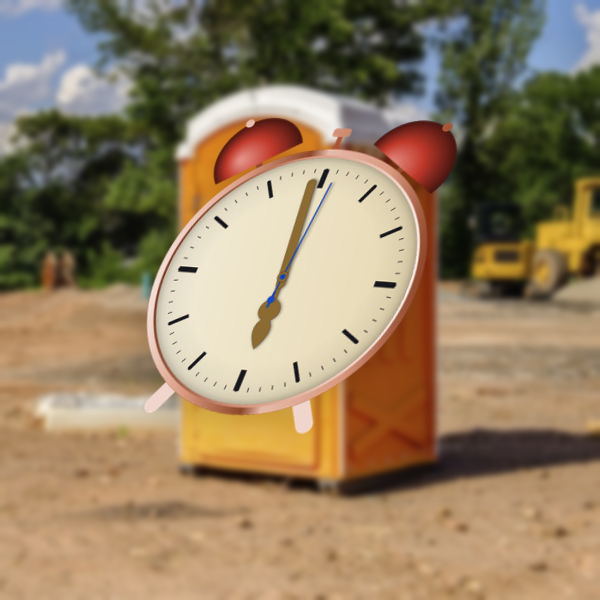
5:59:01
